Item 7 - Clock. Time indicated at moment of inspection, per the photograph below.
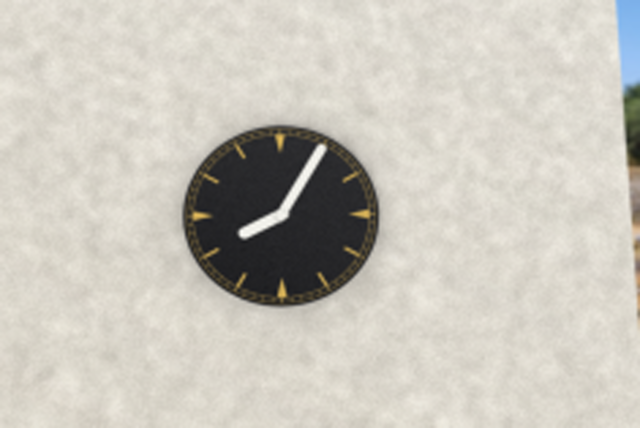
8:05
